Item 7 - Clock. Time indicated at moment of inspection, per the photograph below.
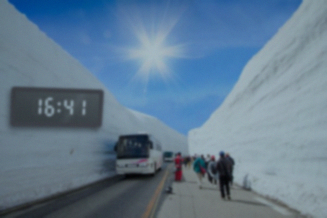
16:41
